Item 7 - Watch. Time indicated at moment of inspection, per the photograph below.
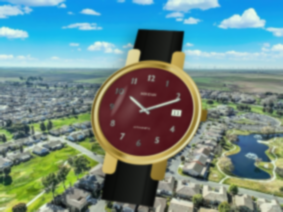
10:11
